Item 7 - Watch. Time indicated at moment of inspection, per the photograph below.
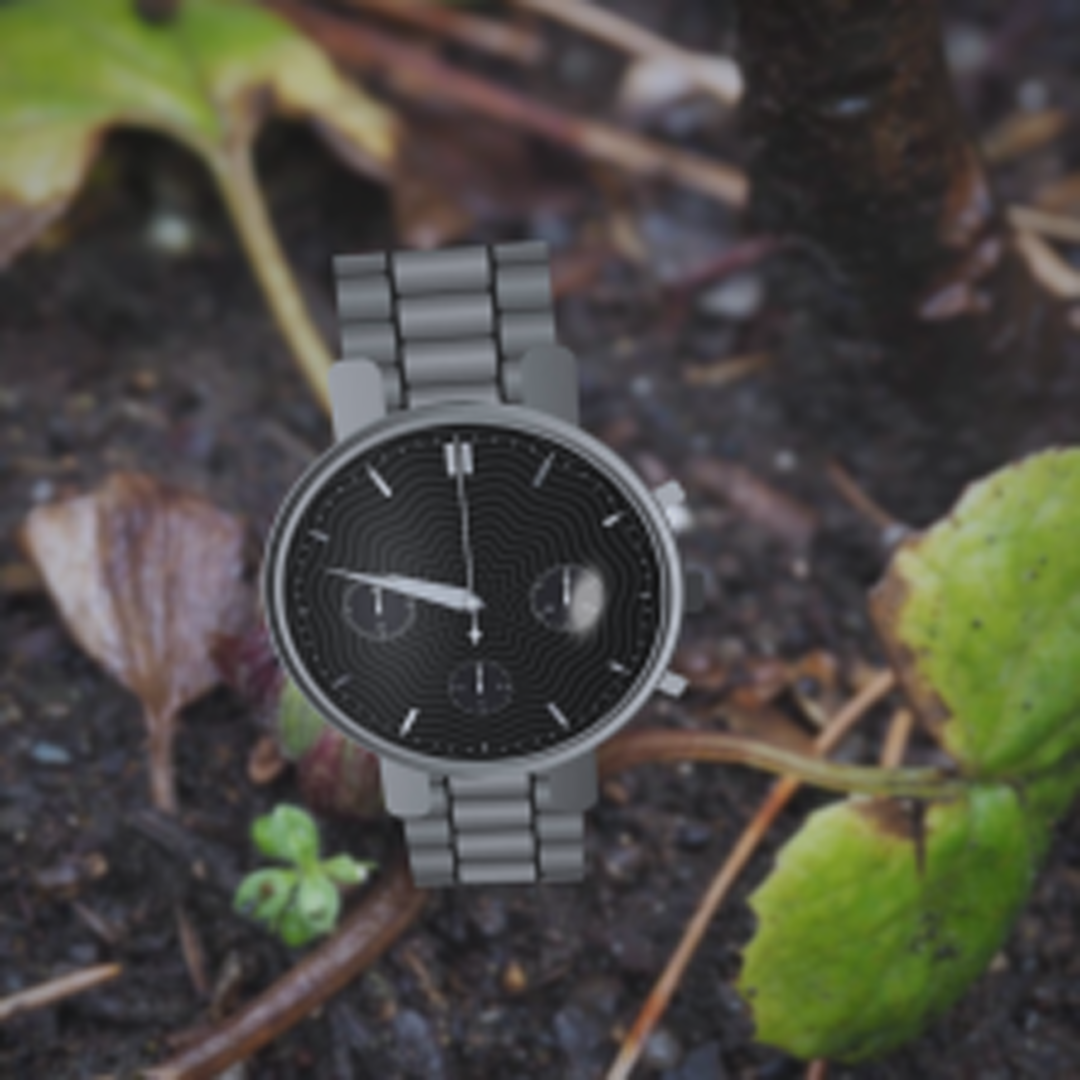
9:48
